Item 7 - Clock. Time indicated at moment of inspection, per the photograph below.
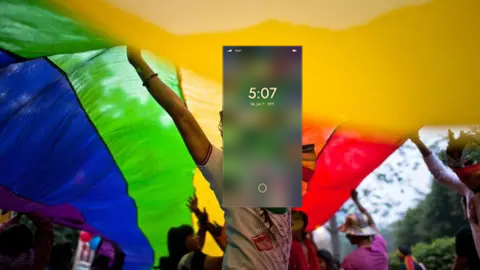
5:07
